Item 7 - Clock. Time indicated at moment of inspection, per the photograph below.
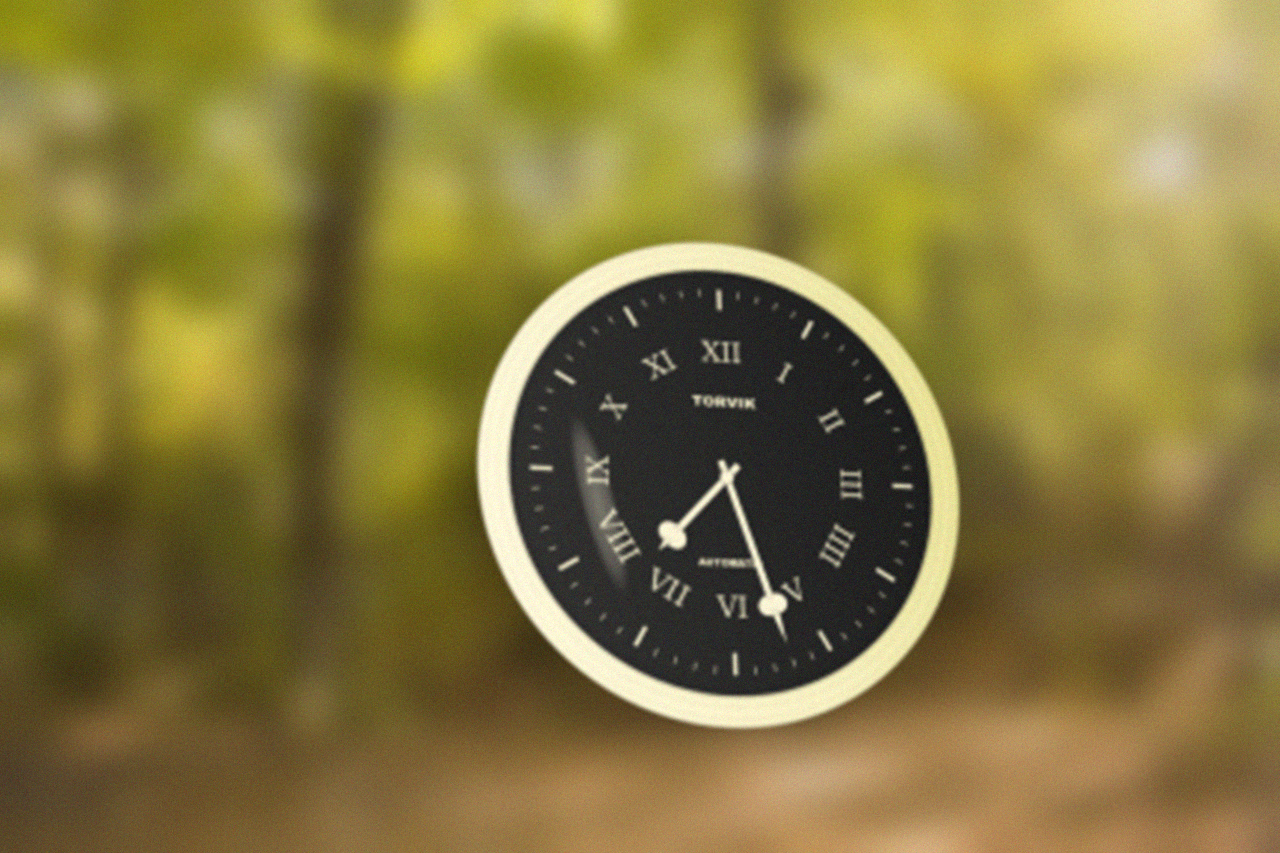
7:27
